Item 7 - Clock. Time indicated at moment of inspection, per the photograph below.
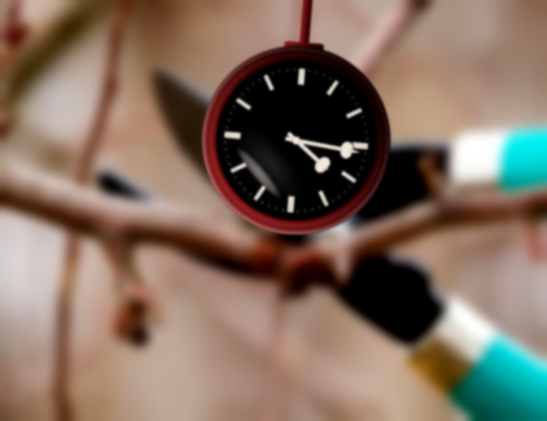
4:16
